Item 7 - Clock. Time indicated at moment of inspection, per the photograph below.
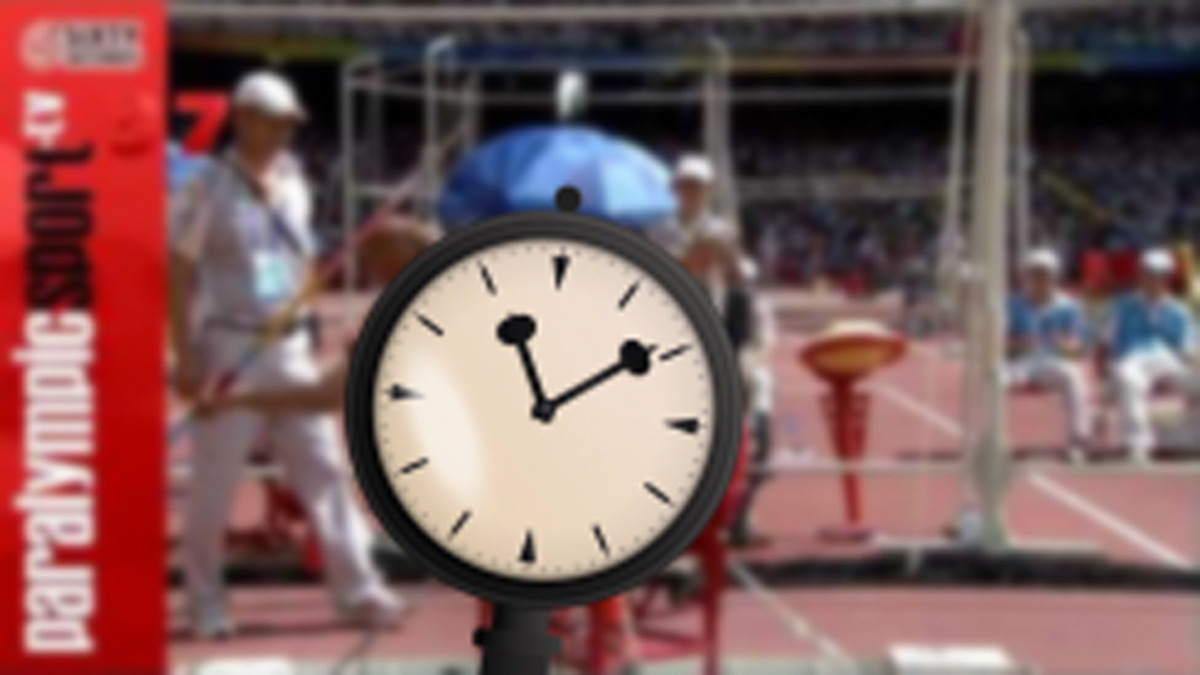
11:09
